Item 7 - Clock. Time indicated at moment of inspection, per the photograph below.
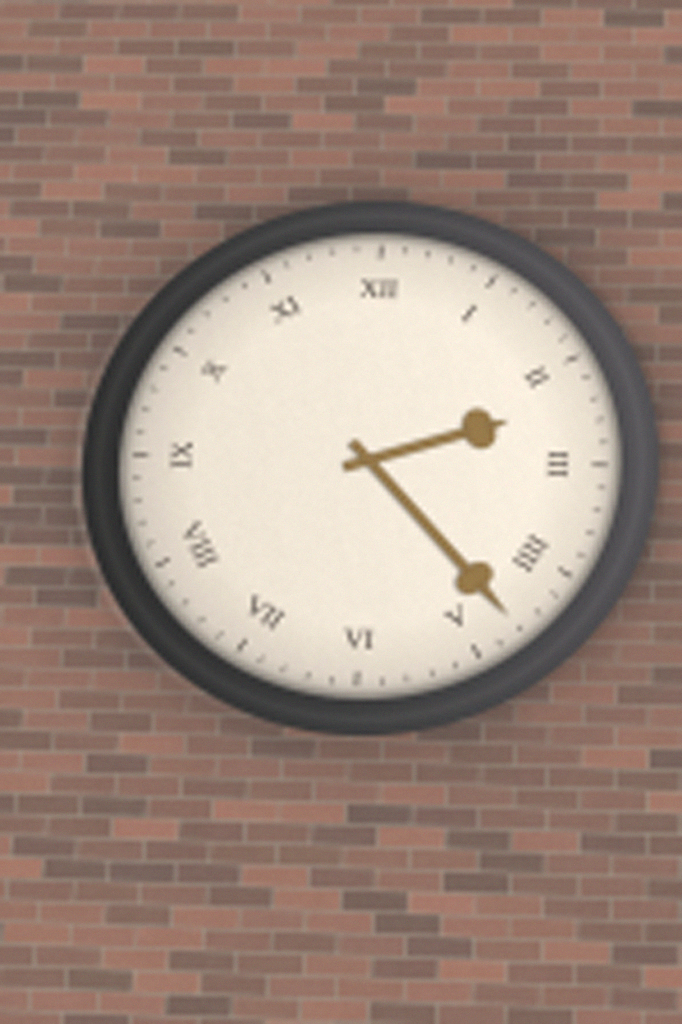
2:23
